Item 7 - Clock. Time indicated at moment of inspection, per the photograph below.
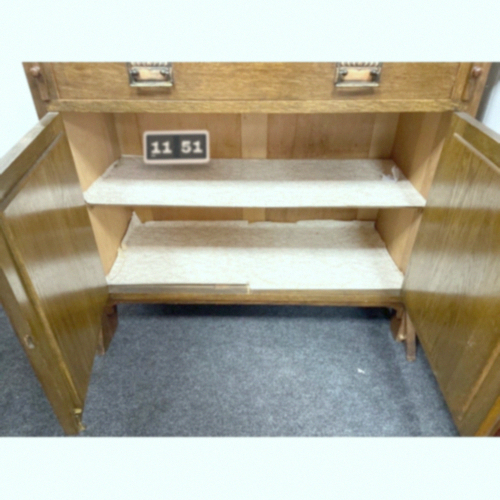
11:51
